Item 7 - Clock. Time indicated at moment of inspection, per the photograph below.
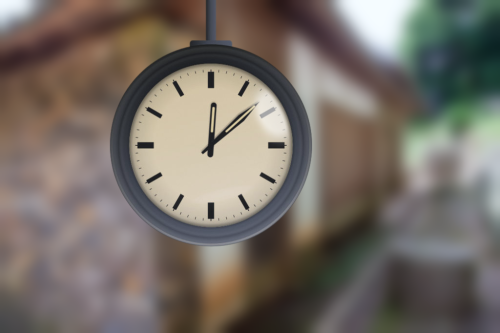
12:08
